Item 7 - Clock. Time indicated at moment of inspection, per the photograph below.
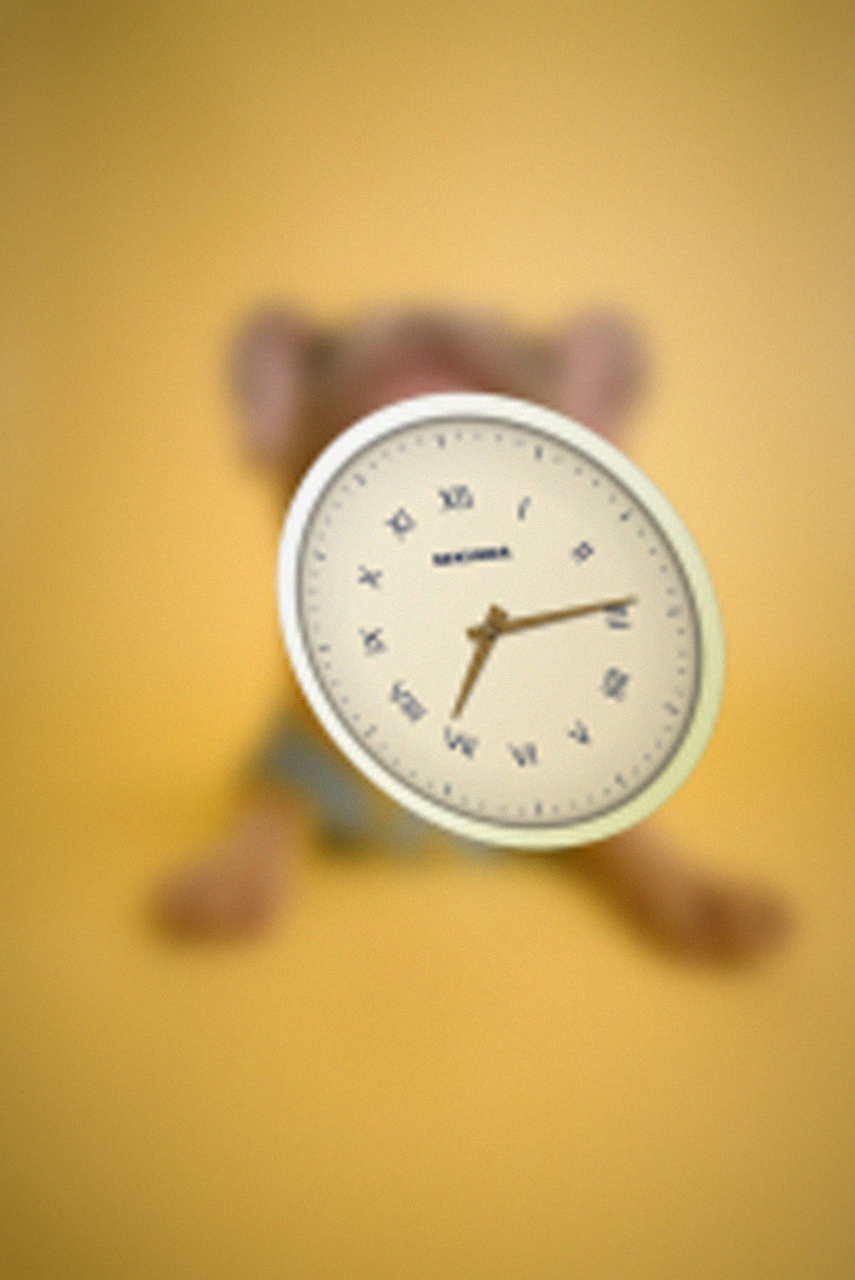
7:14
